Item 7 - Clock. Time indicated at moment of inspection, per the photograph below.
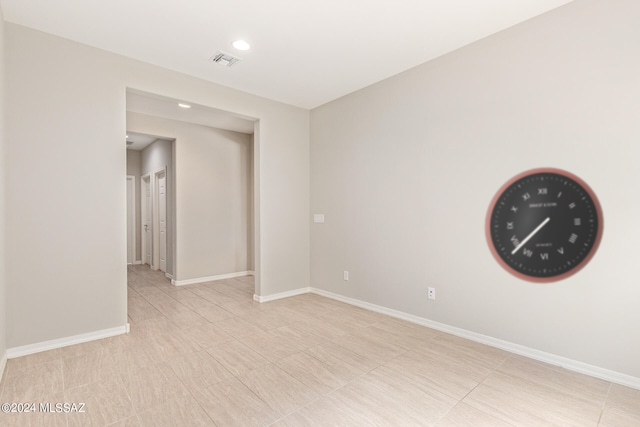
7:38
